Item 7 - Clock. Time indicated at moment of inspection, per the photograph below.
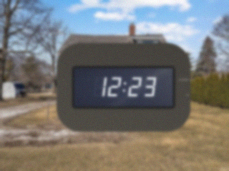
12:23
